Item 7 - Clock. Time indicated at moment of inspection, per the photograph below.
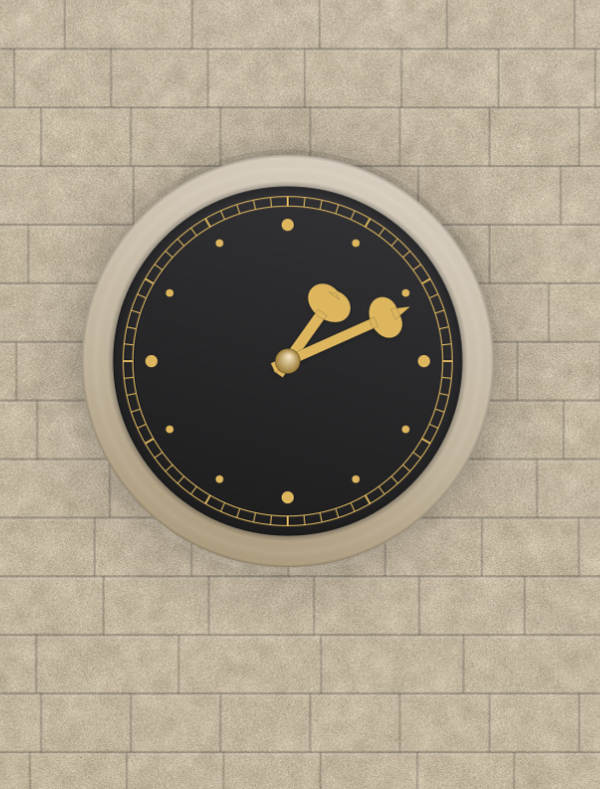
1:11
